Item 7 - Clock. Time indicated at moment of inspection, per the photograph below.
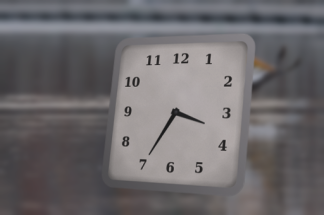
3:35
